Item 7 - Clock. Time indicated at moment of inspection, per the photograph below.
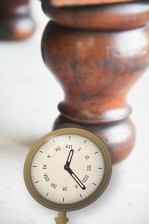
12:23
